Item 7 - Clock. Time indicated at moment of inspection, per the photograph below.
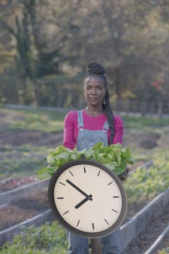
7:52
